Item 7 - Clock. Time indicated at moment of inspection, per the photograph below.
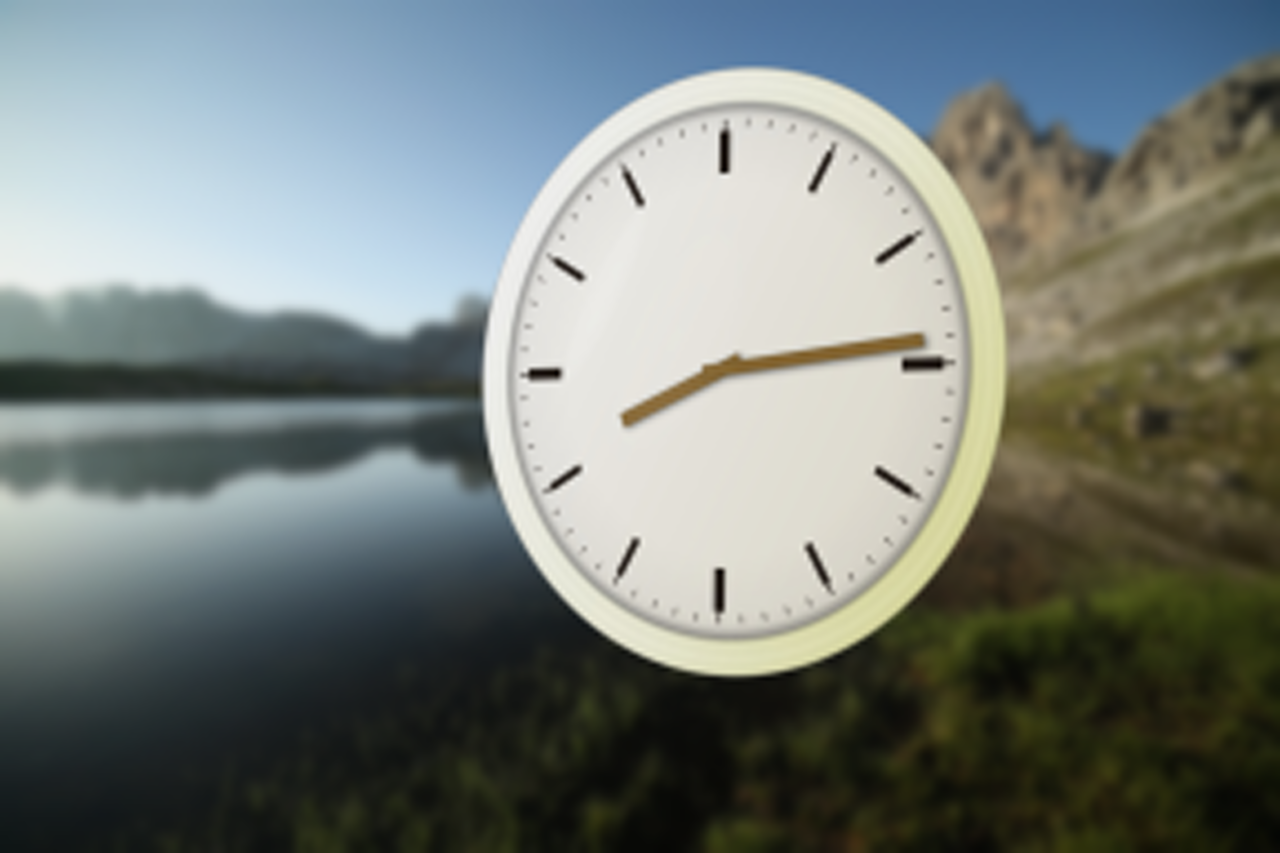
8:14
